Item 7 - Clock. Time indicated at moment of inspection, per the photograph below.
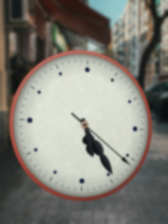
5:24:21
